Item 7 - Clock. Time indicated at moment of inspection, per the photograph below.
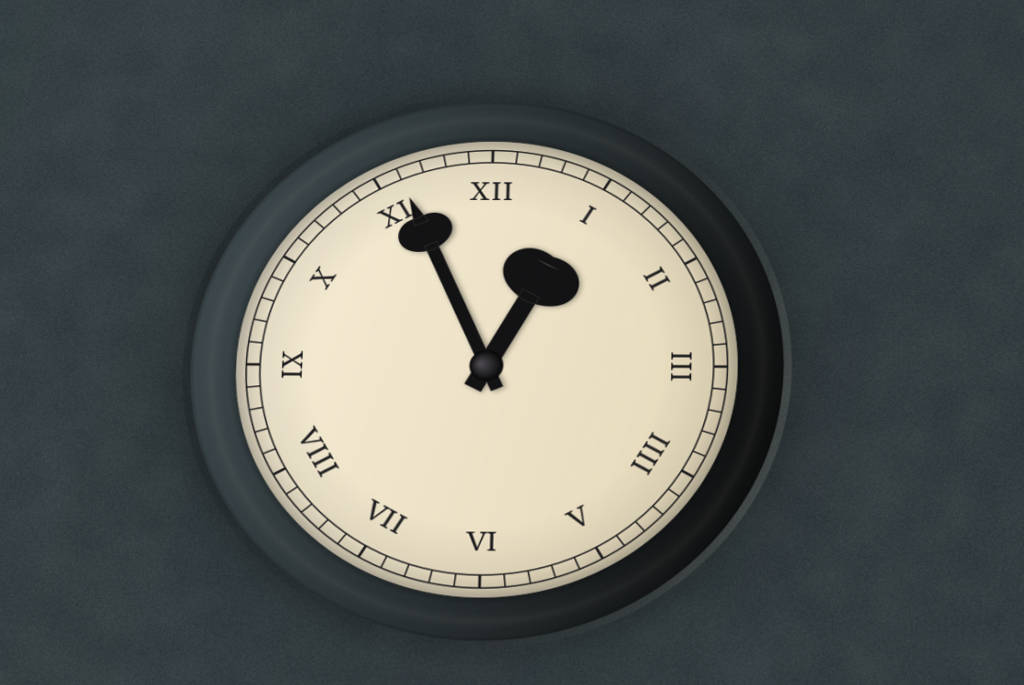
12:56
